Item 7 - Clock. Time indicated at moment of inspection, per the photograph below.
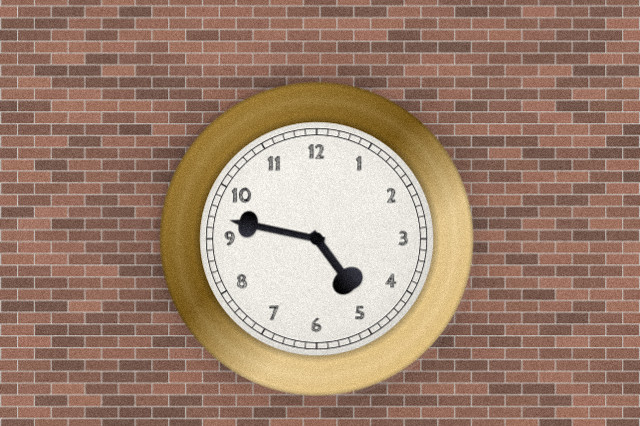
4:47
